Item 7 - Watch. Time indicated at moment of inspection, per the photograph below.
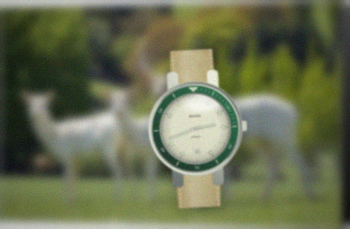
2:42
